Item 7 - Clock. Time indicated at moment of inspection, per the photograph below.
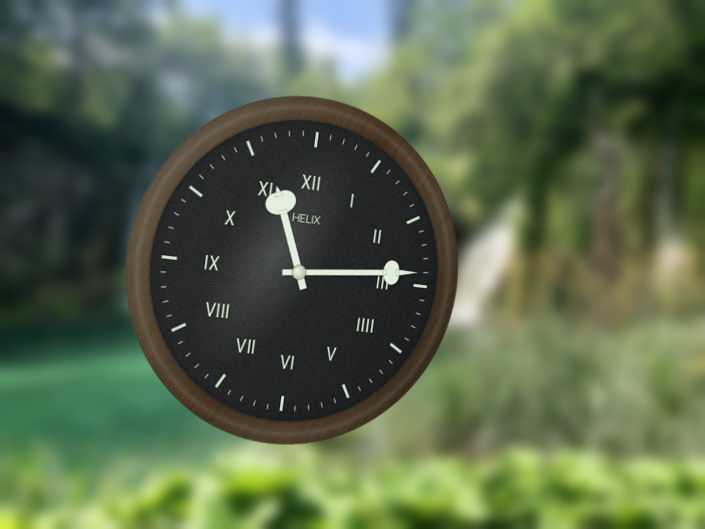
11:14
